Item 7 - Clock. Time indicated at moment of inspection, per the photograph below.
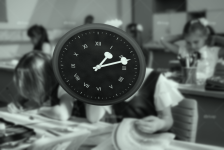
1:12
